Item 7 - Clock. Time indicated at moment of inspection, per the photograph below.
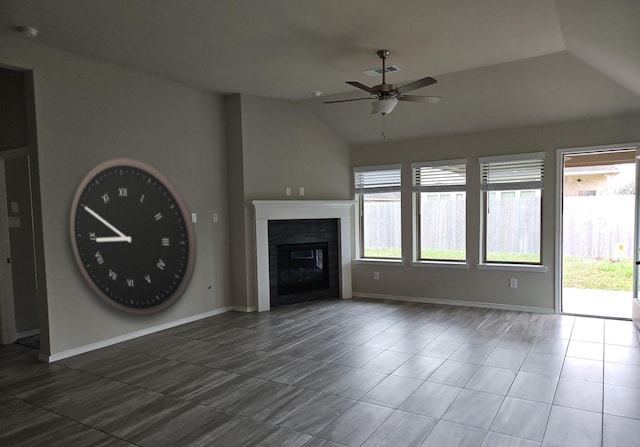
8:50
